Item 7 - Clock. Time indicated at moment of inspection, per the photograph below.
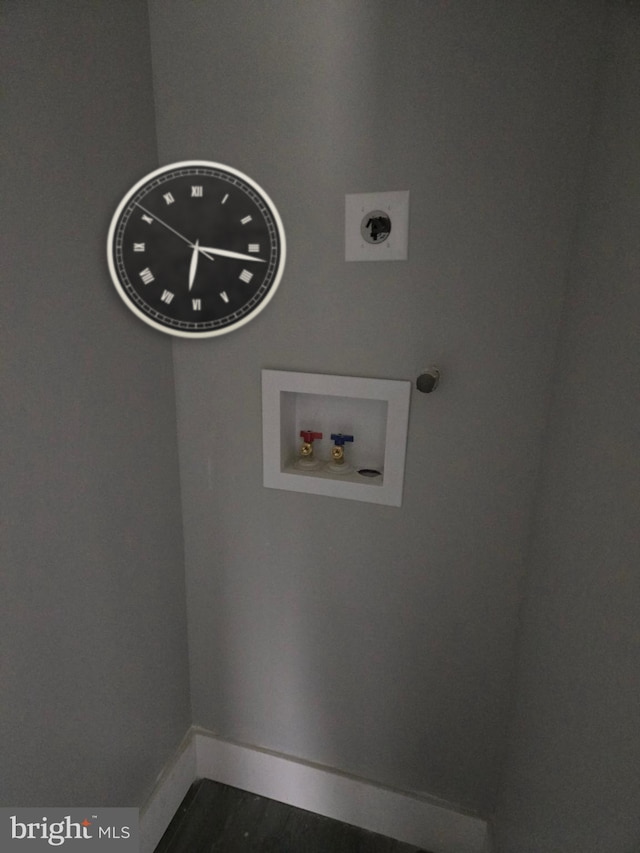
6:16:51
